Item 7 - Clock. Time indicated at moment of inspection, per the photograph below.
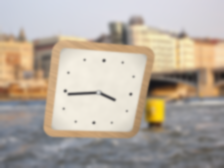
3:44
